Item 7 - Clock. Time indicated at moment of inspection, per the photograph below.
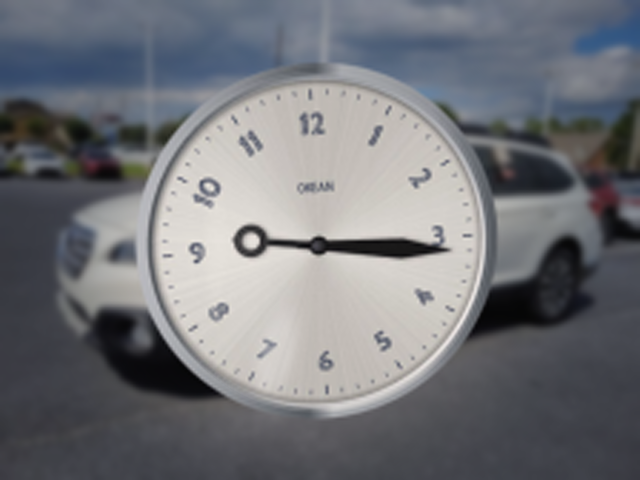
9:16
